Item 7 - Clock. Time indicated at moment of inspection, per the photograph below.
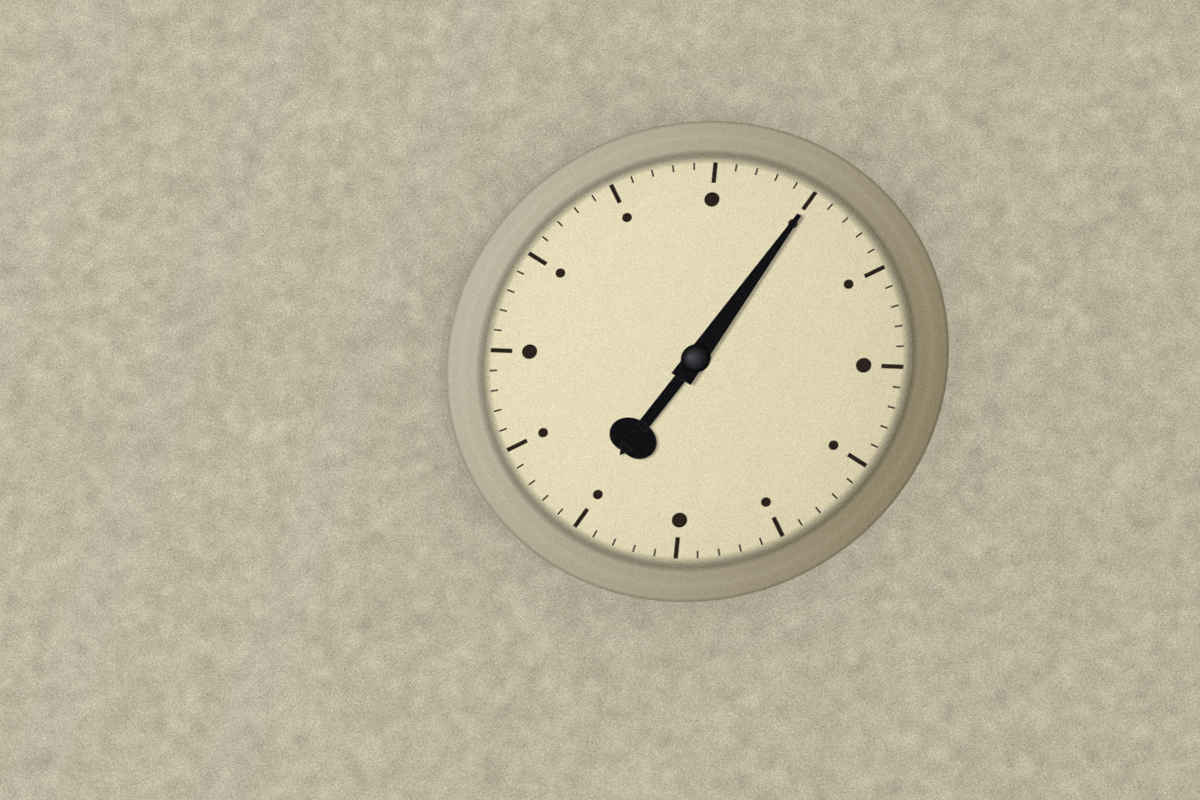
7:05
